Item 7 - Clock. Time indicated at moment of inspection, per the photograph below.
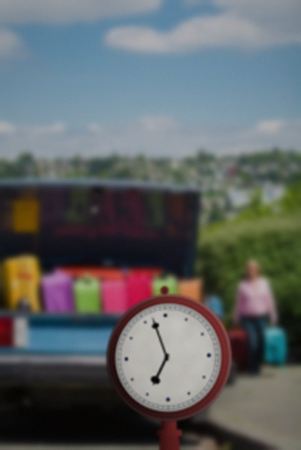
6:57
